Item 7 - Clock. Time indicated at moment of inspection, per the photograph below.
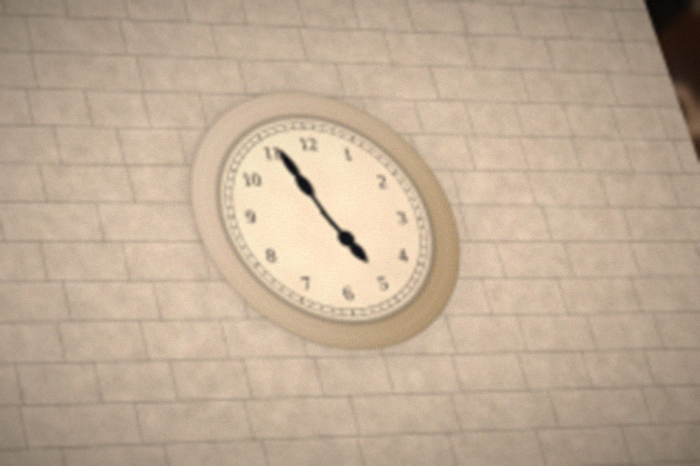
4:56
